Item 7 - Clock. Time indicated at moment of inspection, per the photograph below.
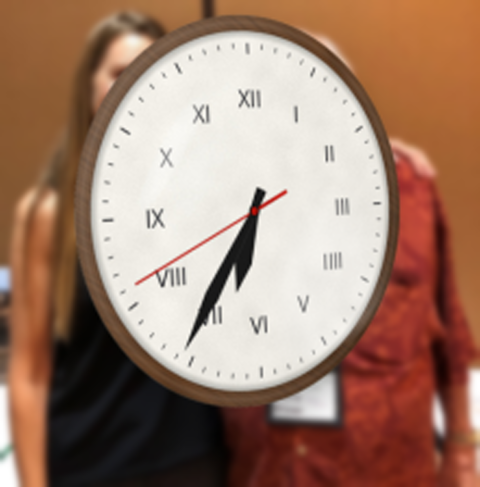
6:35:41
